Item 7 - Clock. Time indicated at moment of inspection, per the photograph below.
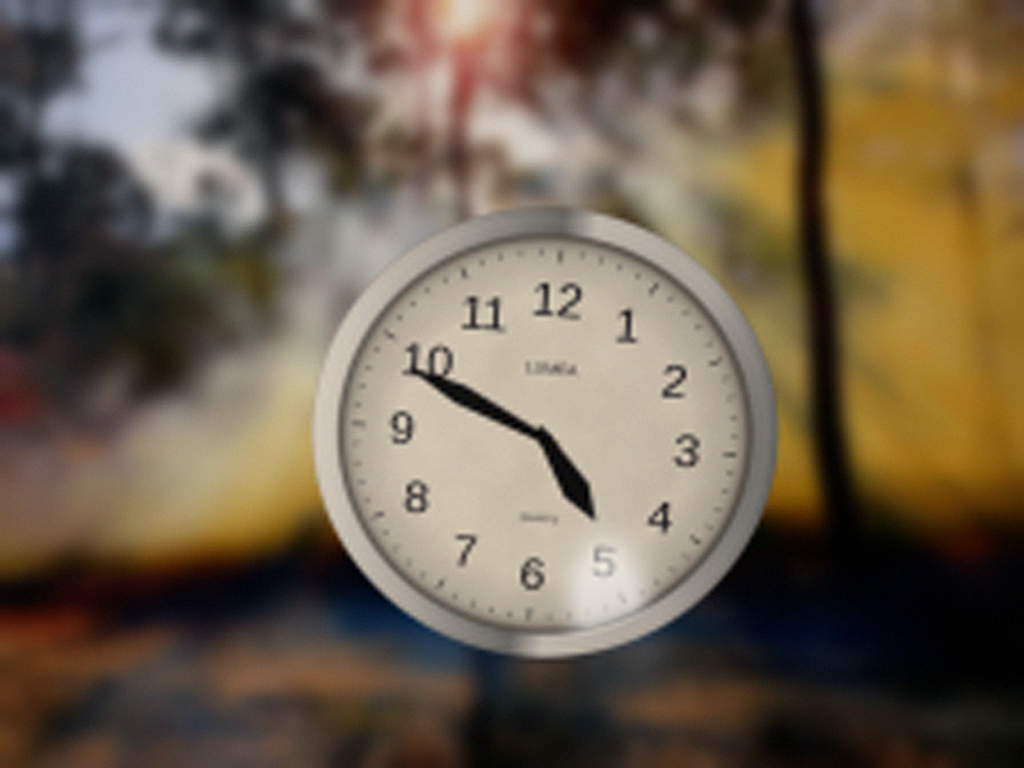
4:49
